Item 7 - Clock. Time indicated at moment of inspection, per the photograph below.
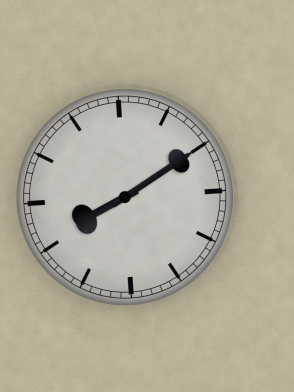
8:10
